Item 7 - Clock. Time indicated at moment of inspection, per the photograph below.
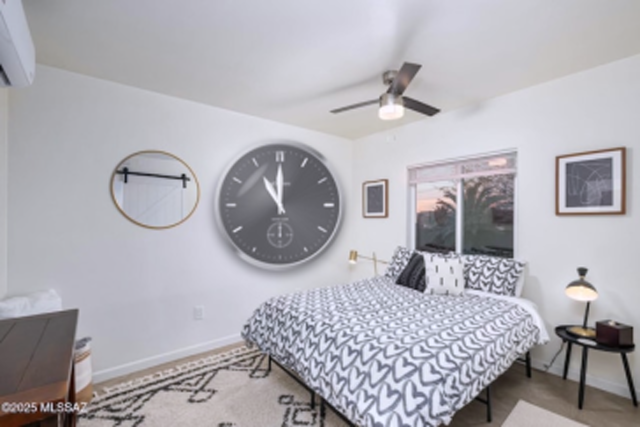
11:00
